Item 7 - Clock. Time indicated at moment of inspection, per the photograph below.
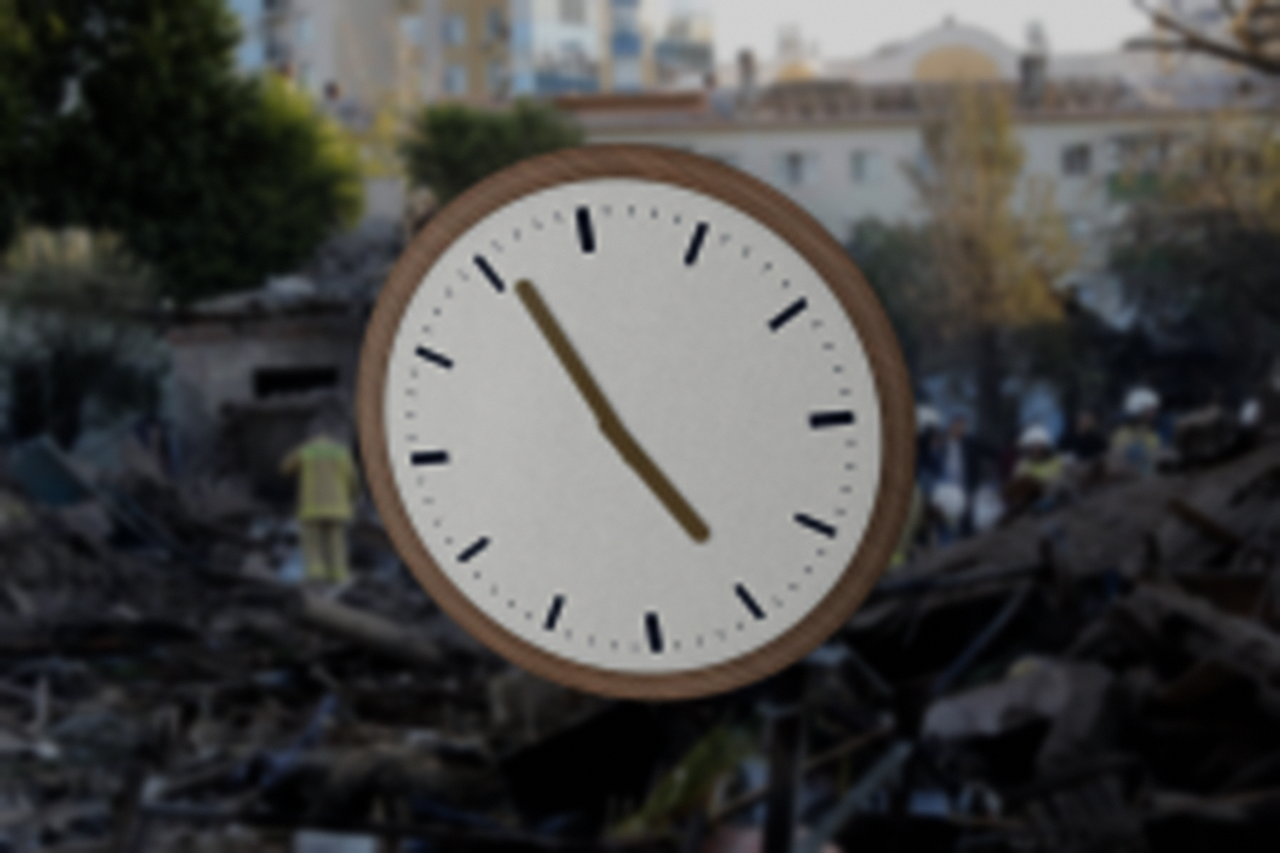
4:56
